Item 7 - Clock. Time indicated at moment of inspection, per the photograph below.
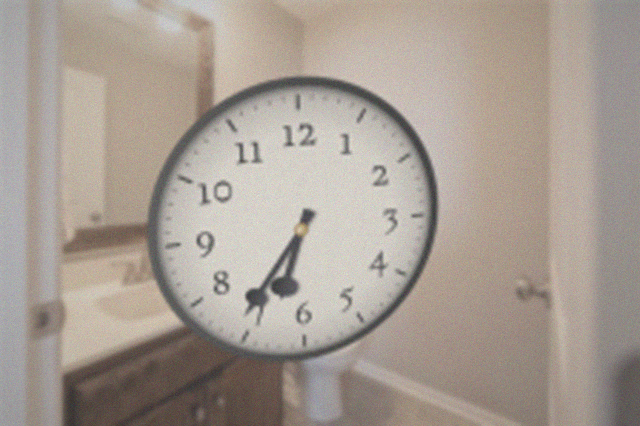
6:36
